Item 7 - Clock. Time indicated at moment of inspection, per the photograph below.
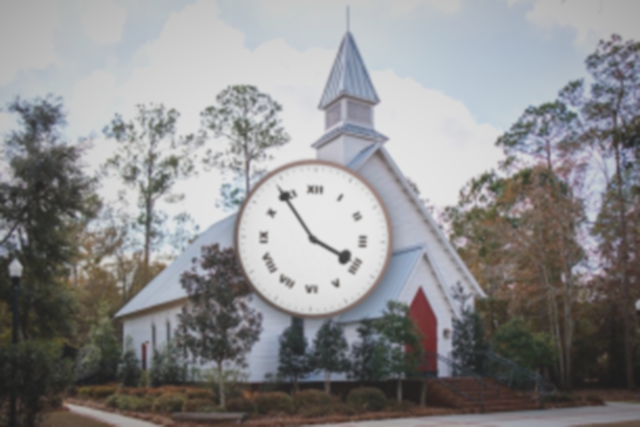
3:54
